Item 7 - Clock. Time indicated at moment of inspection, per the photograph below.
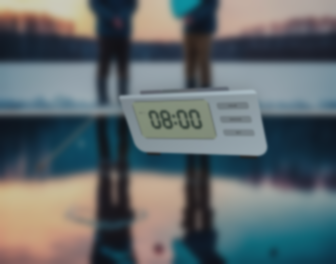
8:00
